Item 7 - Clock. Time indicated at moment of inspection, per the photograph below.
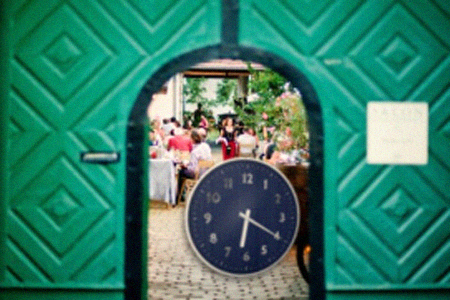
6:20
